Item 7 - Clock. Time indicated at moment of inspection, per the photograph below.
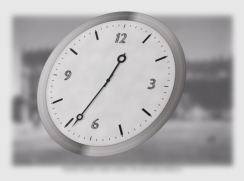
12:34
